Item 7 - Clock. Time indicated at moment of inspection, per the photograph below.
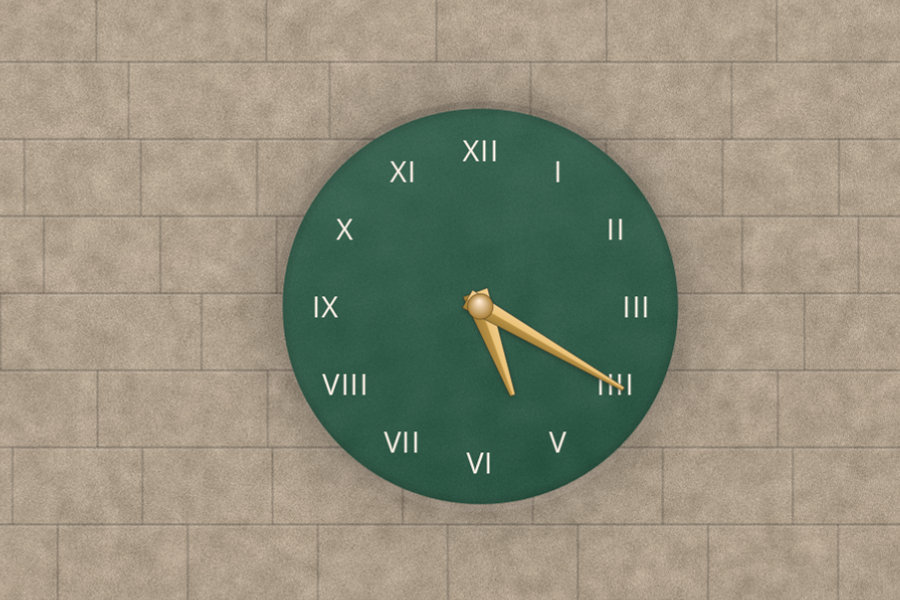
5:20
